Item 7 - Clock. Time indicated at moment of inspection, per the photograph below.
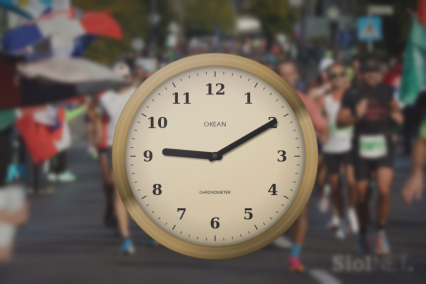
9:10
